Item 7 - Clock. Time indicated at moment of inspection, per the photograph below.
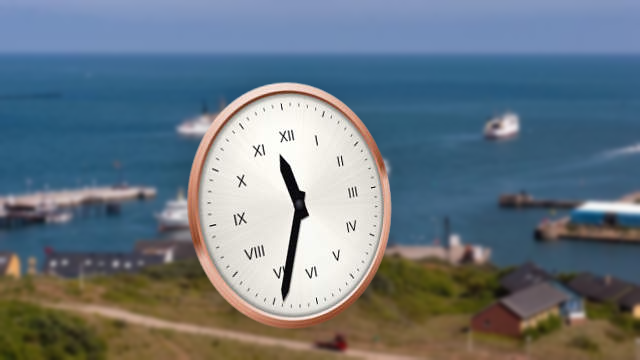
11:34
